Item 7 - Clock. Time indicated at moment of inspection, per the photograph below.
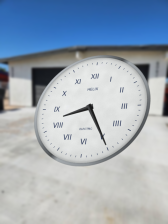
8:25
